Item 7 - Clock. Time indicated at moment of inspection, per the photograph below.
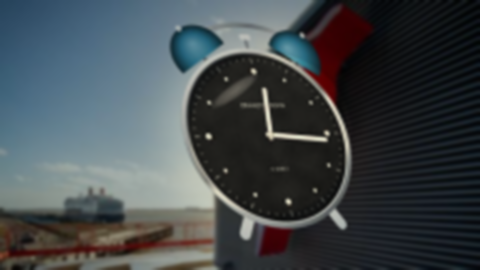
12:16
